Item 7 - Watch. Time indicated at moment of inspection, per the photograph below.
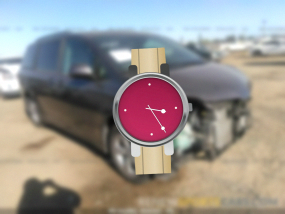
3:25
